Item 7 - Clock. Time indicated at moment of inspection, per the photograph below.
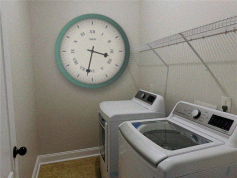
3:32
